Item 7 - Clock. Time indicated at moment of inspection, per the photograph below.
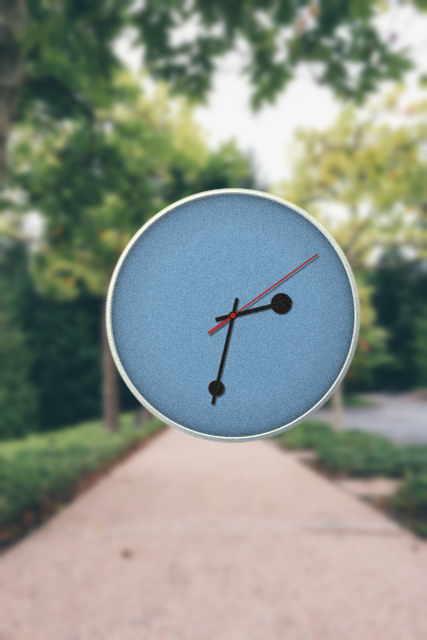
2:32:09
